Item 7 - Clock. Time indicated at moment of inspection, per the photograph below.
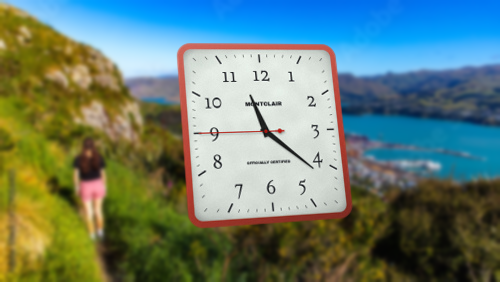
11:21:45
